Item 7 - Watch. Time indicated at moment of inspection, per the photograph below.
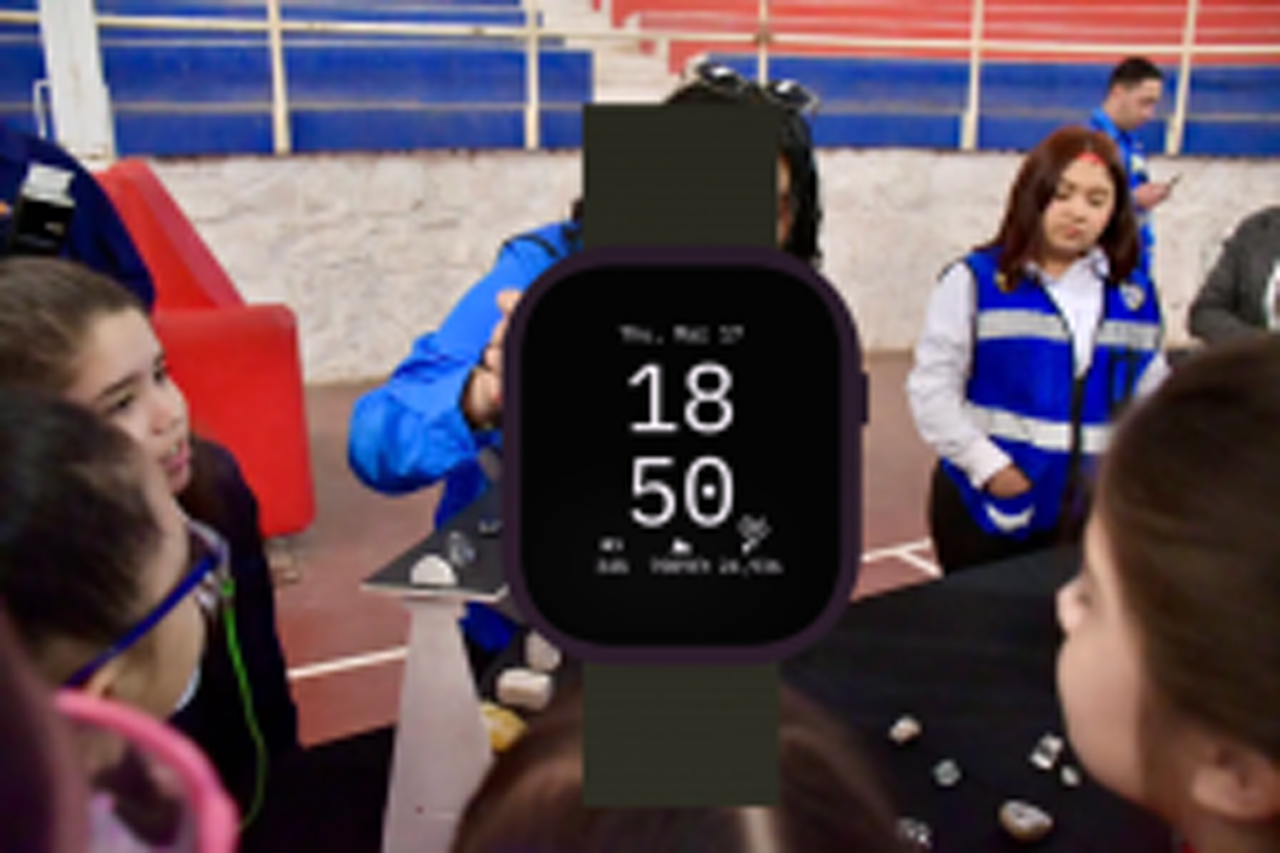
18:50
